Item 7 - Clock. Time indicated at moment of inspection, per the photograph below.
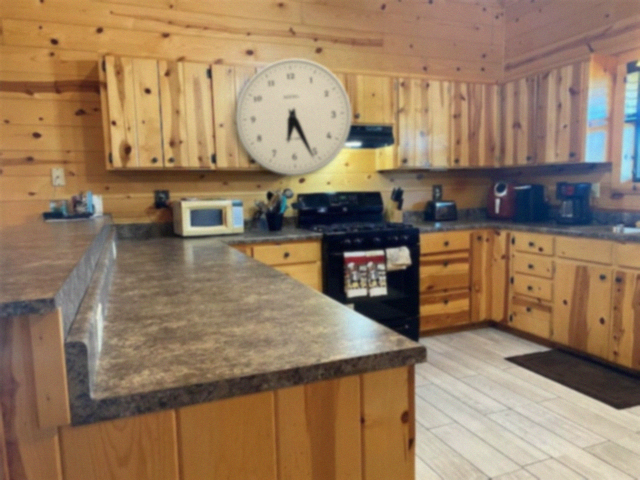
6:26
